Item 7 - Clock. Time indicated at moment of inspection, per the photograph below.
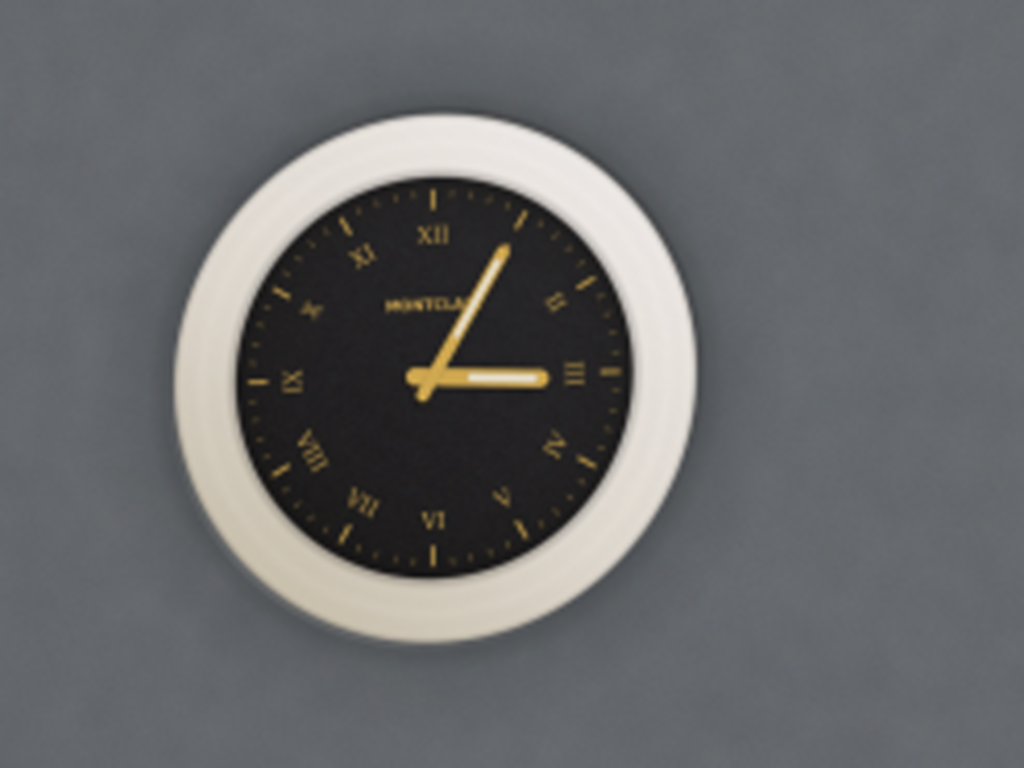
3:05
